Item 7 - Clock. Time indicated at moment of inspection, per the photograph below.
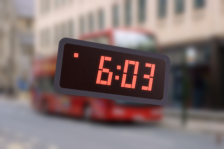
6:03
